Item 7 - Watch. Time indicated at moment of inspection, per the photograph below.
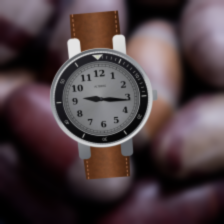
9:16
